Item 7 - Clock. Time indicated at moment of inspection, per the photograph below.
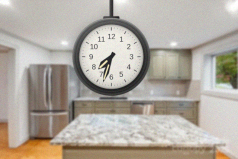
7:33
